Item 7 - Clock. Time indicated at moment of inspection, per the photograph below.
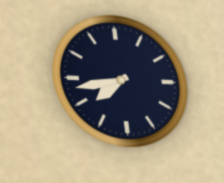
7:43
